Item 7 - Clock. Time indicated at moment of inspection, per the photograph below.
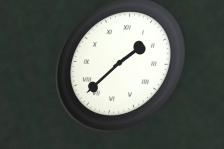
1:37
